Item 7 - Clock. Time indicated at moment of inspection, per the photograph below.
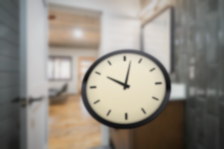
10:02
